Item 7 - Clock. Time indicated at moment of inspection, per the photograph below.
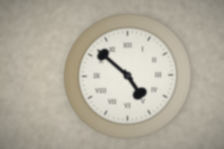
4:52
